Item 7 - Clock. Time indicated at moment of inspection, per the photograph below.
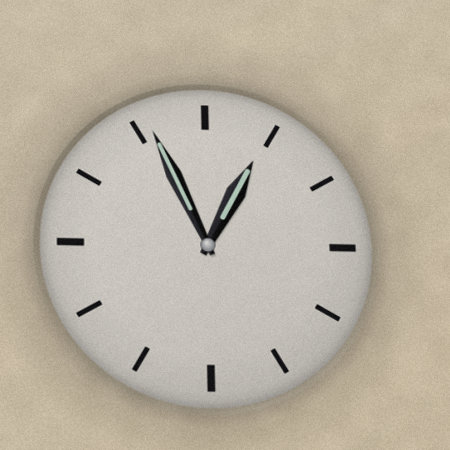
12:56
